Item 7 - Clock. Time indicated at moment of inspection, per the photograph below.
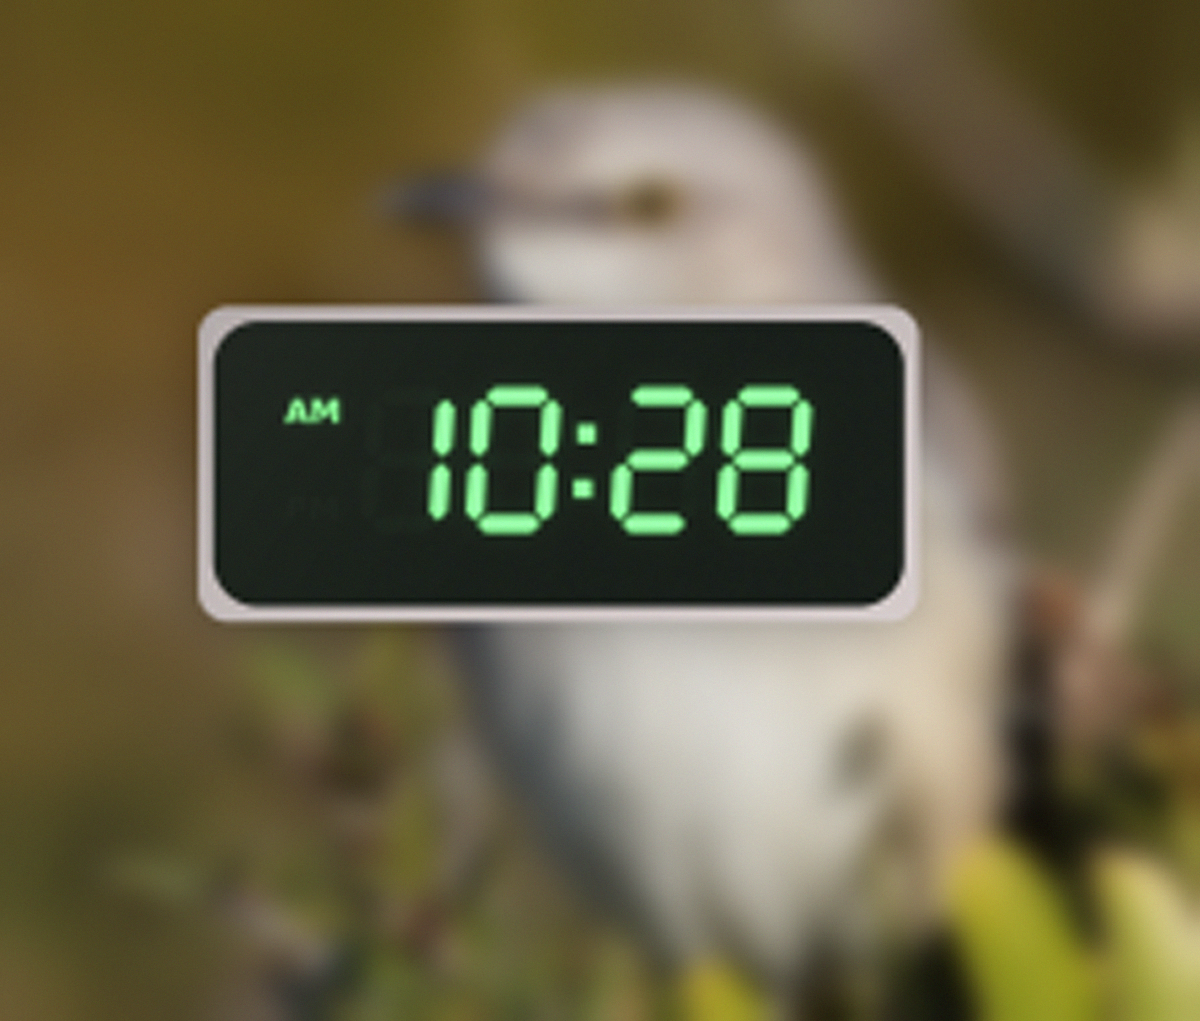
10:28
